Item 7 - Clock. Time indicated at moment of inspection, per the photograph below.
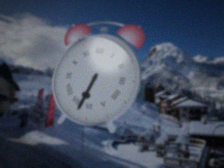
6:33
